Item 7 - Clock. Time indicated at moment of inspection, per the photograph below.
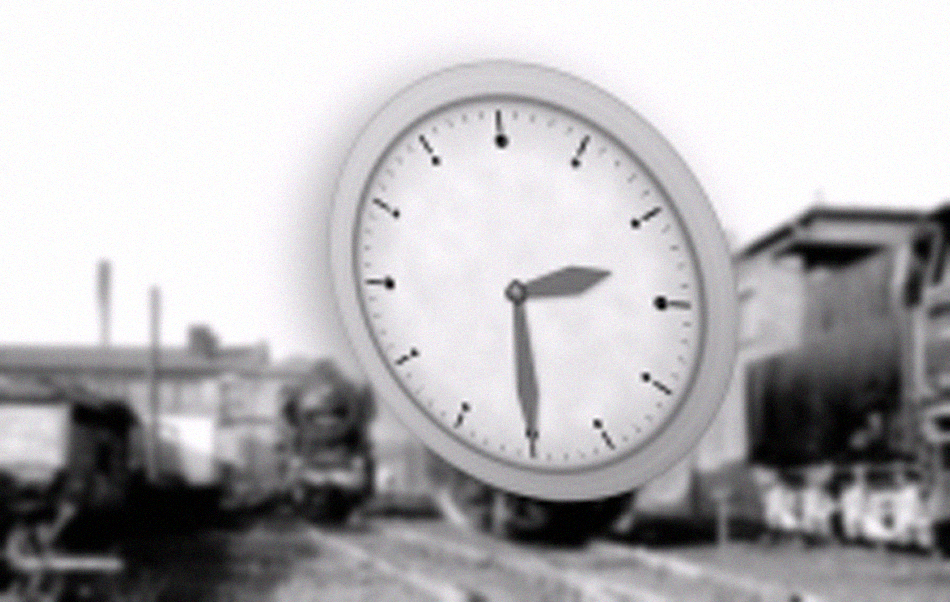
2:30
